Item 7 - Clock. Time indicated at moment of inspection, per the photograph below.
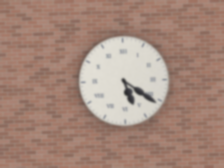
5:21
